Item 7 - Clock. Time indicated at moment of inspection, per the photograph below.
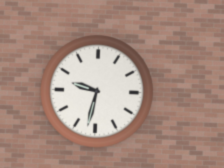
9:32
